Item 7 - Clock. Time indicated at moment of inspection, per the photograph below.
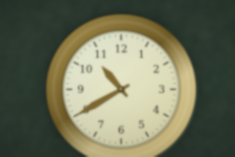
10:40
